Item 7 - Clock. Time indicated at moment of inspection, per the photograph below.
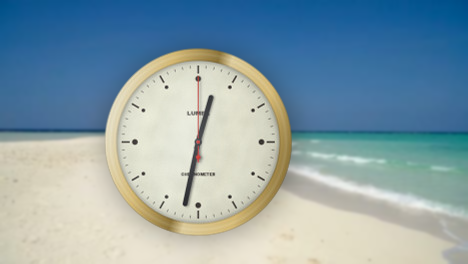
12:32:00
